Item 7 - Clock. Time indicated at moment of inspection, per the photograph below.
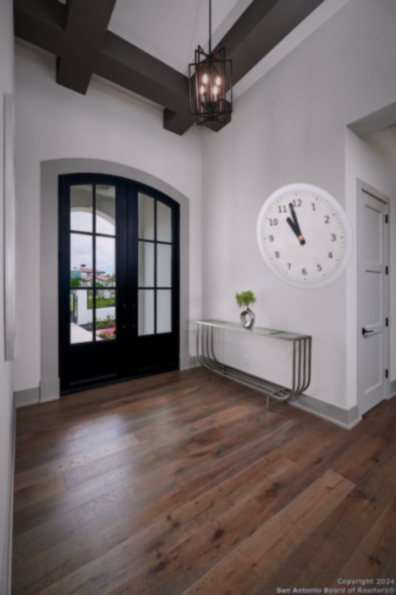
10:58
